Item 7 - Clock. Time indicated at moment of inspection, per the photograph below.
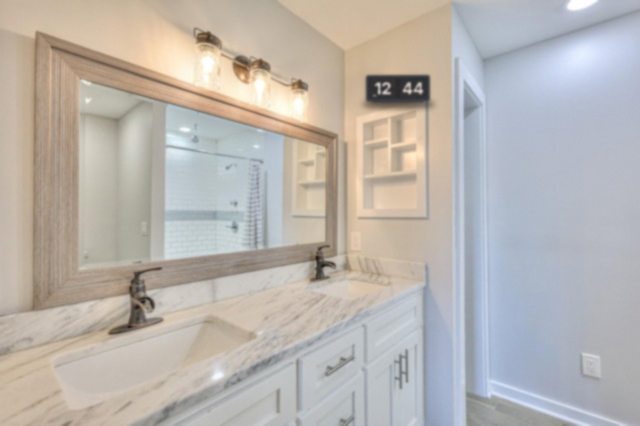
12:44
